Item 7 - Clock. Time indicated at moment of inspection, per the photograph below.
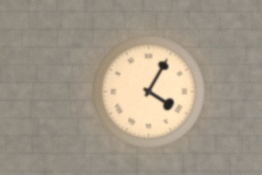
4:05
